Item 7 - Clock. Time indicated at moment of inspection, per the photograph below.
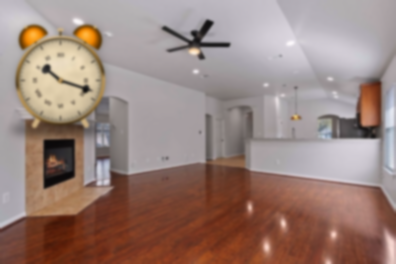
10:18
